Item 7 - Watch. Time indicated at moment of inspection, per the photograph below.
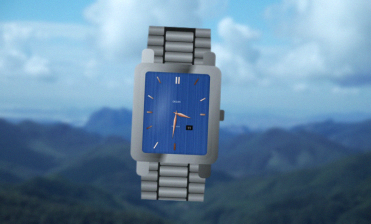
3:31
